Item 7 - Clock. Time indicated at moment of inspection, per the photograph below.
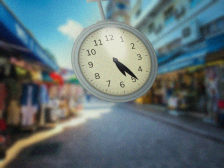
5:24
